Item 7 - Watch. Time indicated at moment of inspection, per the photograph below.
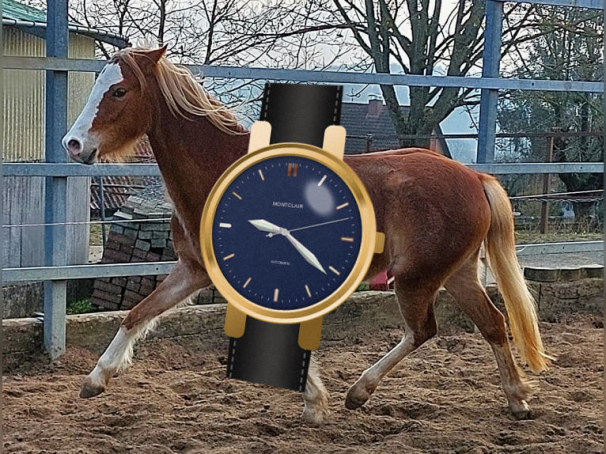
9:21:12
